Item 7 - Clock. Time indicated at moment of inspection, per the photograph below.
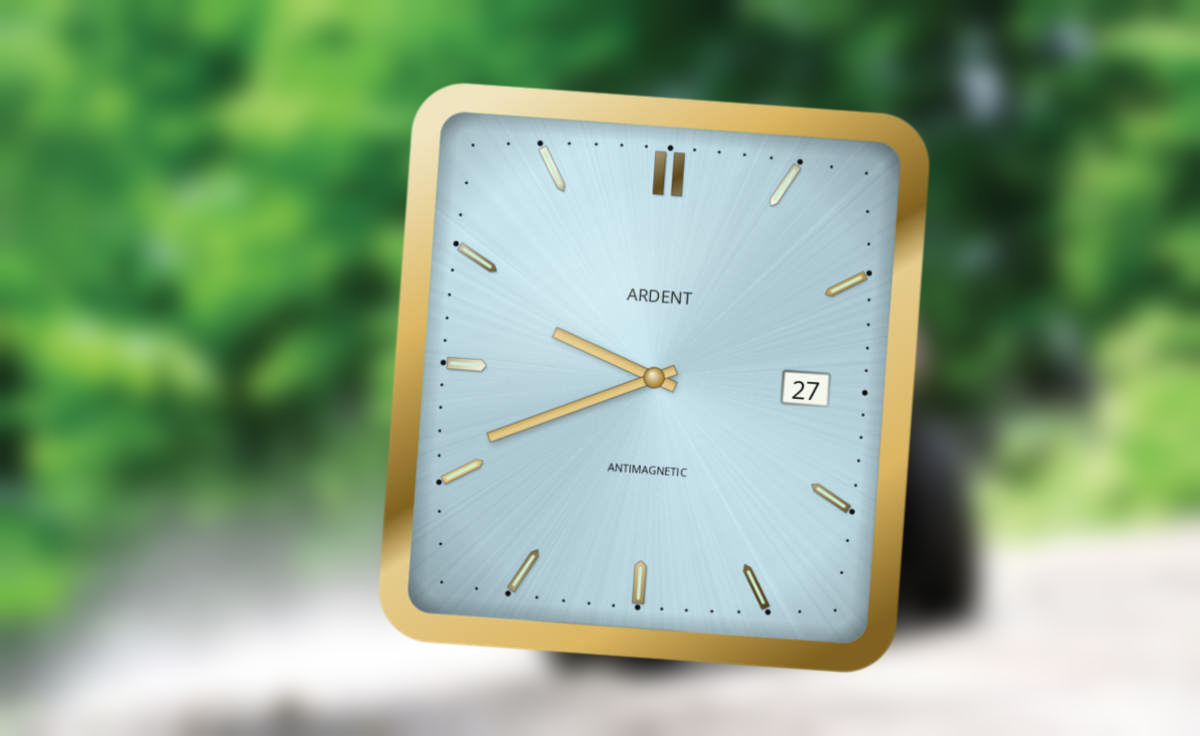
9:41
